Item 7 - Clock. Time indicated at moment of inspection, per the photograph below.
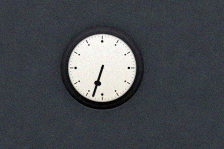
6:33
